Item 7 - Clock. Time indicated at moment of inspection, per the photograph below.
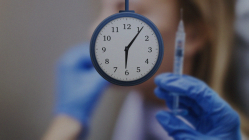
6:06
